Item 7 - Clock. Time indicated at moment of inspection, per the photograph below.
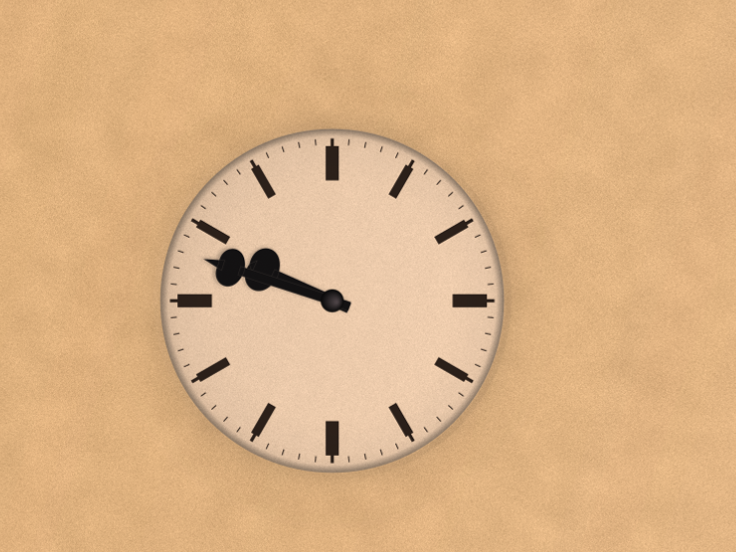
9:48
